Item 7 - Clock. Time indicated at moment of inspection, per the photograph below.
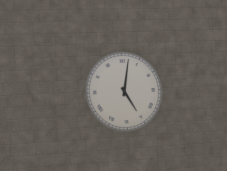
5:02
